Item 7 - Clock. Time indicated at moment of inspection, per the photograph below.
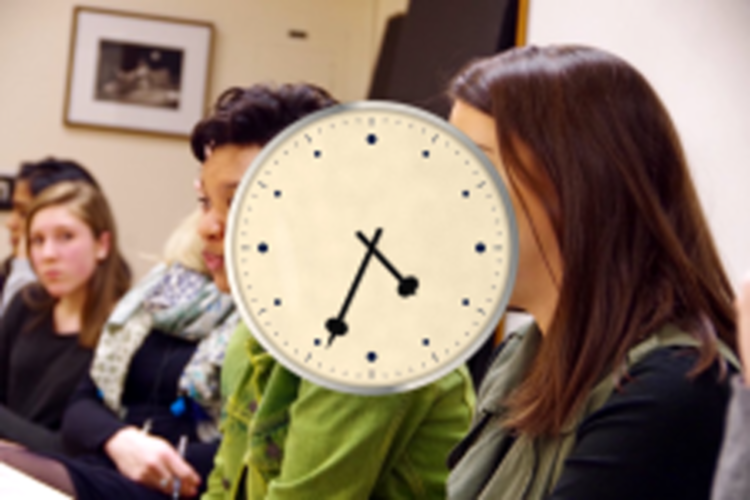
4:34
